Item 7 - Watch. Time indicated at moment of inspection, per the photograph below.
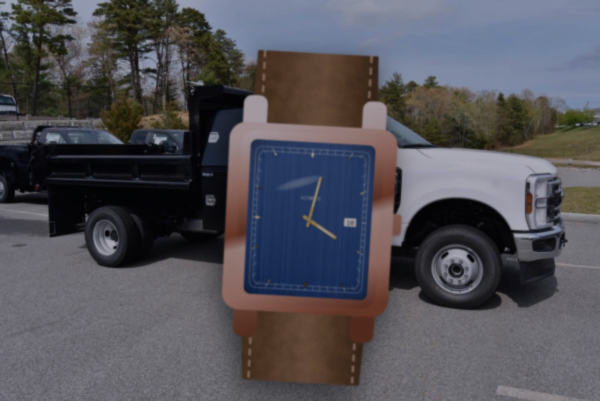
4:02
